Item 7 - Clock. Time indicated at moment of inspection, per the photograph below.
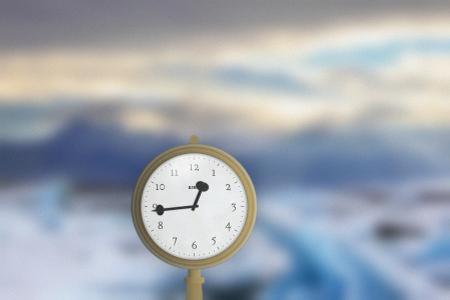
12:44
